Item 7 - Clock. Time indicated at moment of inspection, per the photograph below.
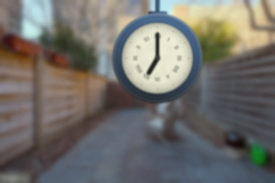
7:00
